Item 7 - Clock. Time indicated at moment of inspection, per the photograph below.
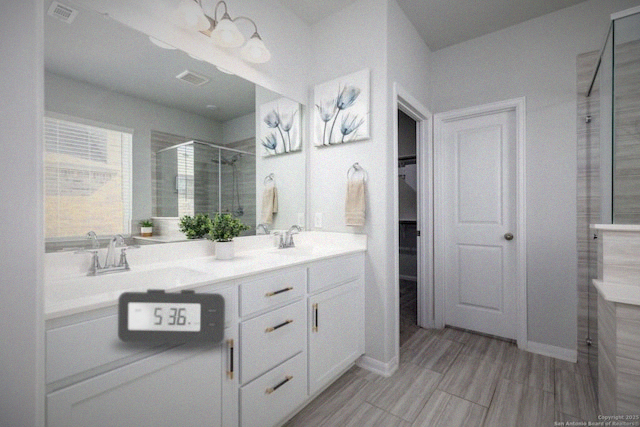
5:36
